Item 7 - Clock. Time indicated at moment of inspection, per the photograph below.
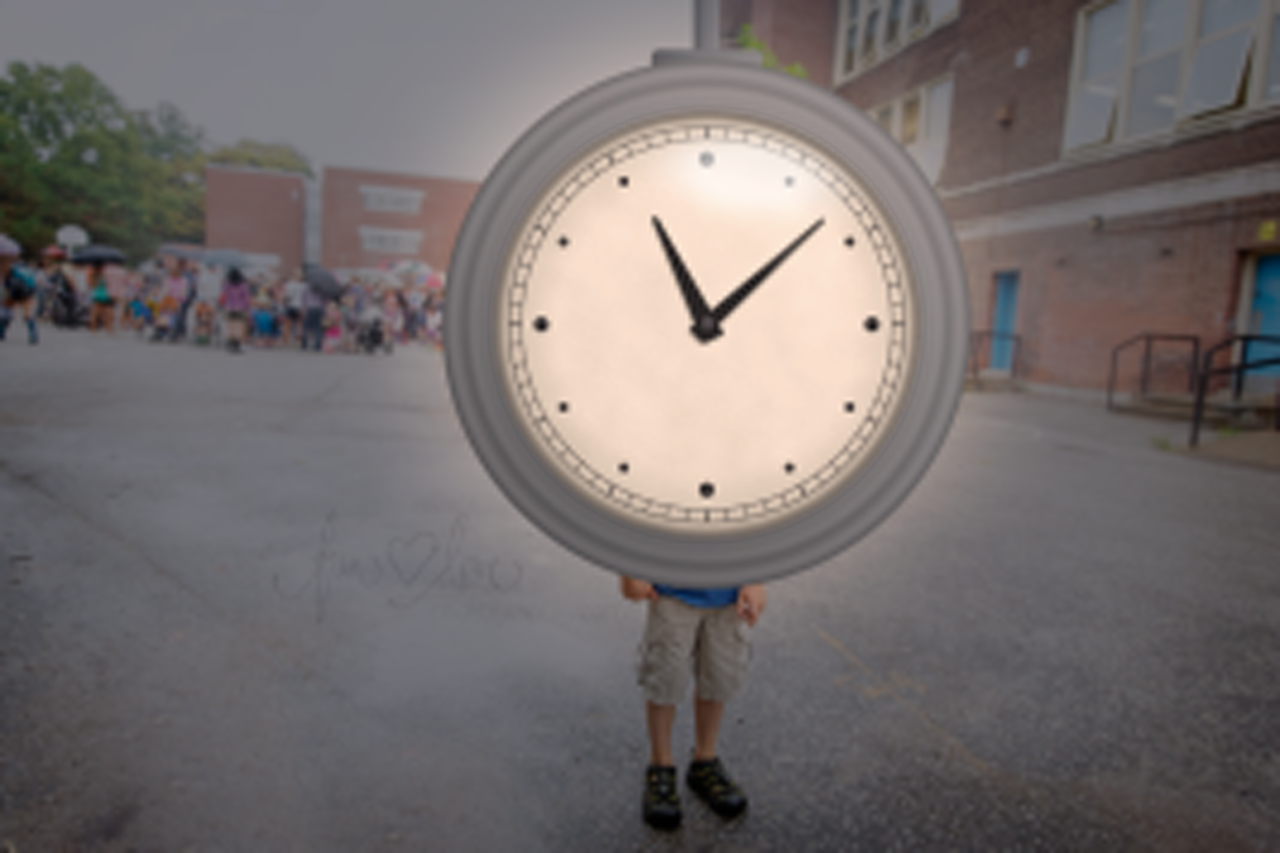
11:08
